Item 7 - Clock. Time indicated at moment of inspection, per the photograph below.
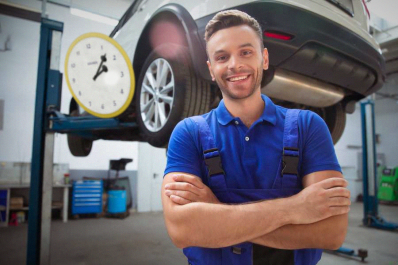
2:07
